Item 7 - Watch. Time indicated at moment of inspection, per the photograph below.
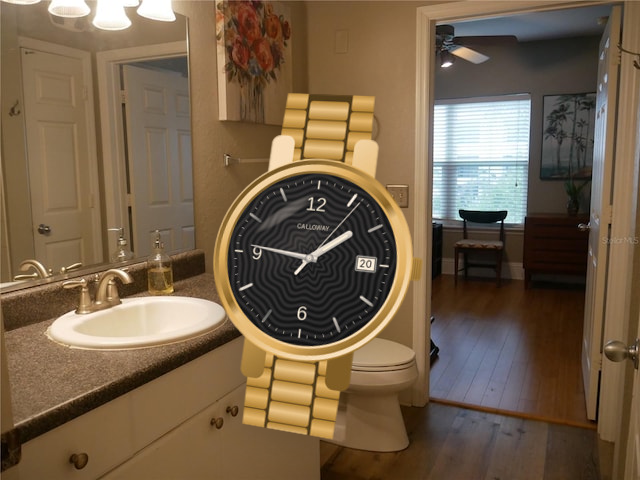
1:46:06
